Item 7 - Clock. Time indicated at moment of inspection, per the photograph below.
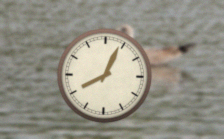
8:04
